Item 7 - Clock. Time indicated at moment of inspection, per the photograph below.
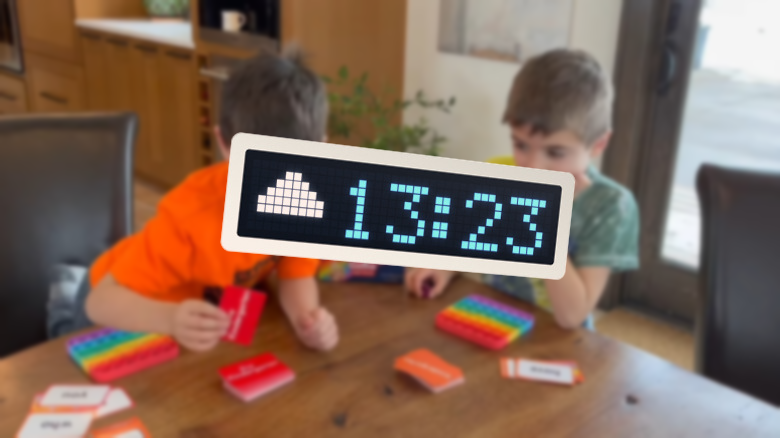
13:23
